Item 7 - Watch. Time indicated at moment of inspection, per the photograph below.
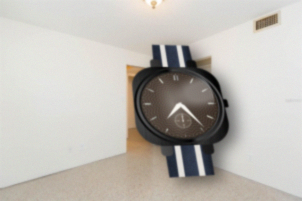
7:24
